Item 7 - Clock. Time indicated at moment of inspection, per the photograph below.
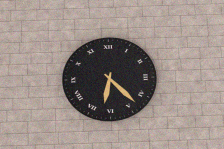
6:23
